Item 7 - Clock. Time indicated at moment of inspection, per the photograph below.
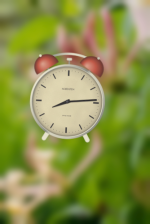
8:14
